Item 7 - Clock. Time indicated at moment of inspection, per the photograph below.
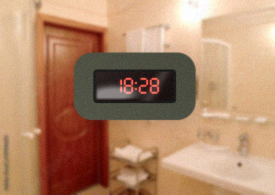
18:28
